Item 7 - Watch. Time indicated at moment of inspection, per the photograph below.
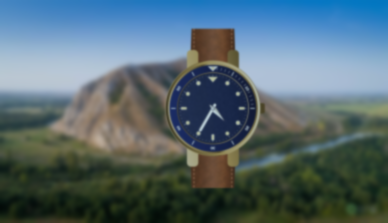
4:35
